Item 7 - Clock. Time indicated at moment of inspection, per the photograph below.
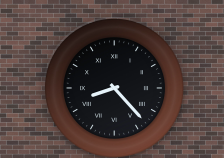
8:23
